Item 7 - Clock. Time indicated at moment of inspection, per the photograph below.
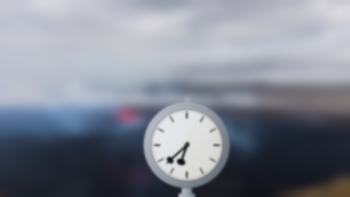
6:38
